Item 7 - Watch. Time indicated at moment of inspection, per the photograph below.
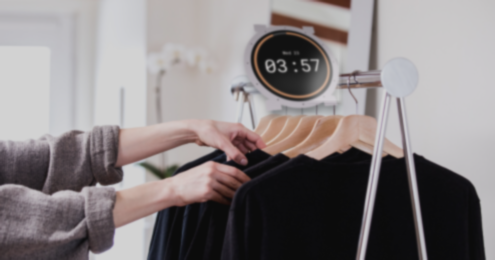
3:57
